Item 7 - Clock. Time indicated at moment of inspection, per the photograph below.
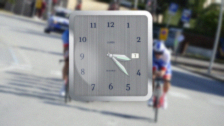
3:23
